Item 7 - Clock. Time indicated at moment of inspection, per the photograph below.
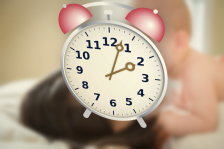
2:03
